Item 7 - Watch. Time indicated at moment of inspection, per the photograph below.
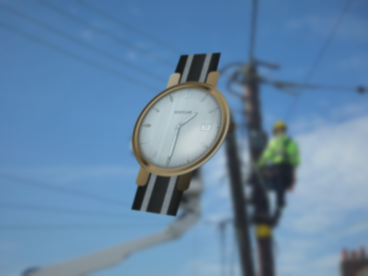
1:30
